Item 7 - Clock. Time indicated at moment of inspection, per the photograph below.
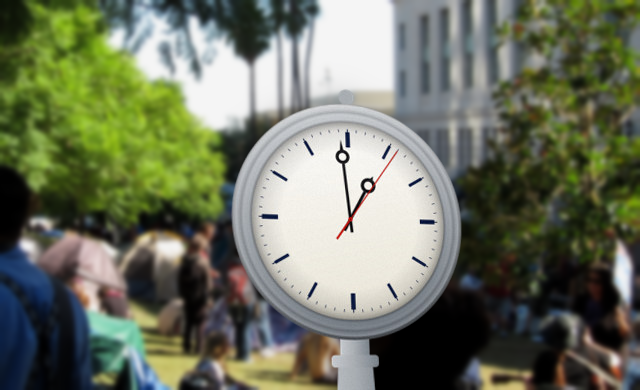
12:59:06
